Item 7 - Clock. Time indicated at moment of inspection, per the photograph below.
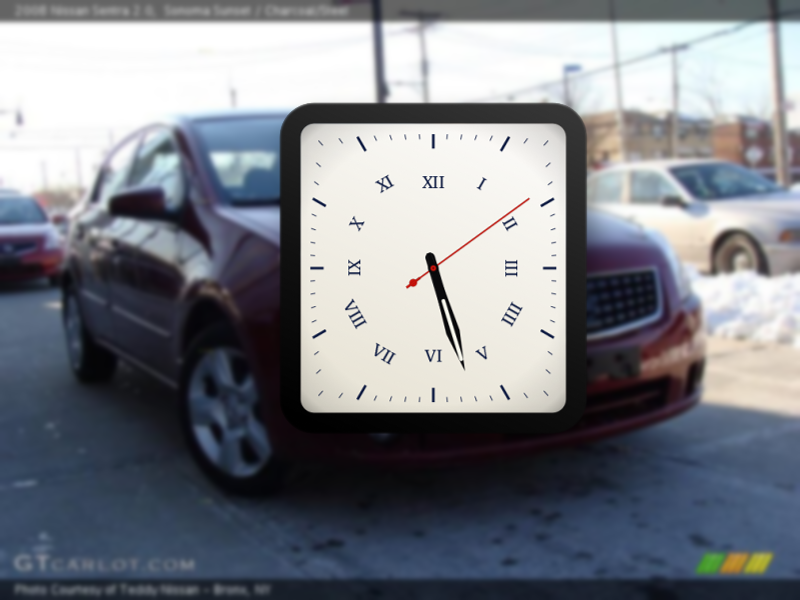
5:27:09
